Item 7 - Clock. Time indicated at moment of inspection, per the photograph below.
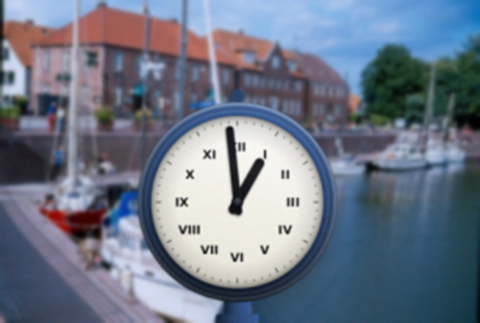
12:59
